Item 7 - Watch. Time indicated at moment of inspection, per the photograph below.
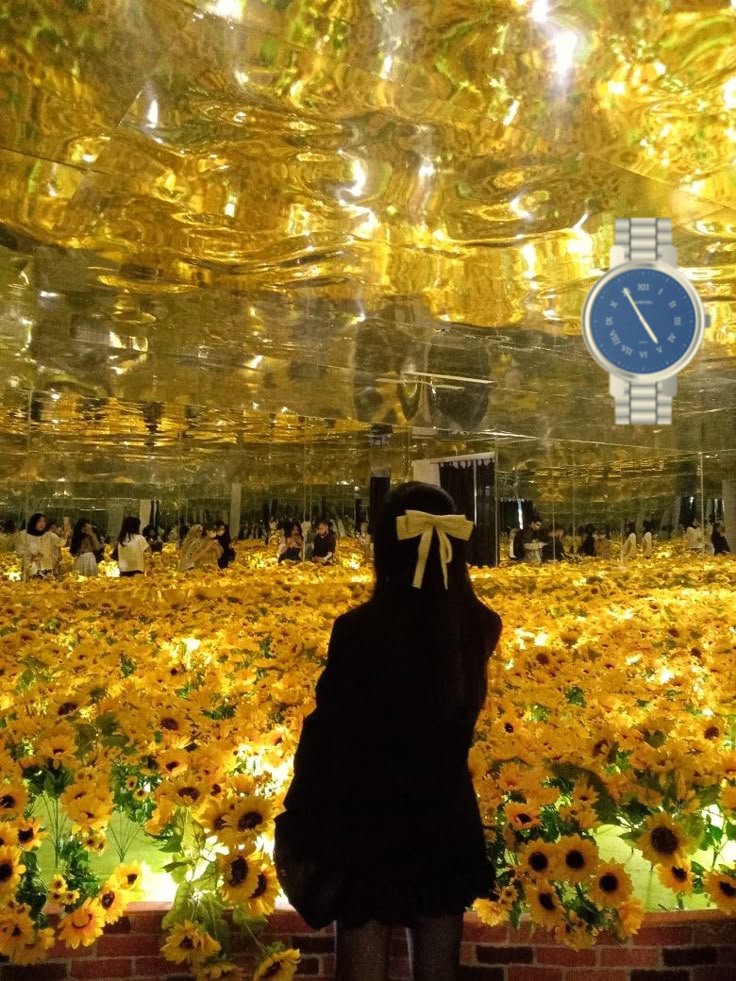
4:55
